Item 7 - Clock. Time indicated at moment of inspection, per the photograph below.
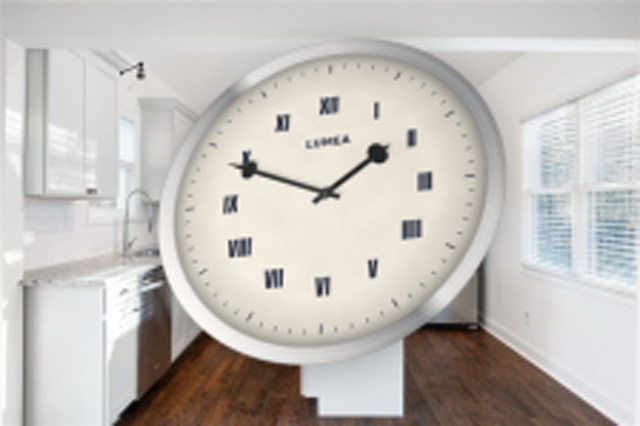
1:49
